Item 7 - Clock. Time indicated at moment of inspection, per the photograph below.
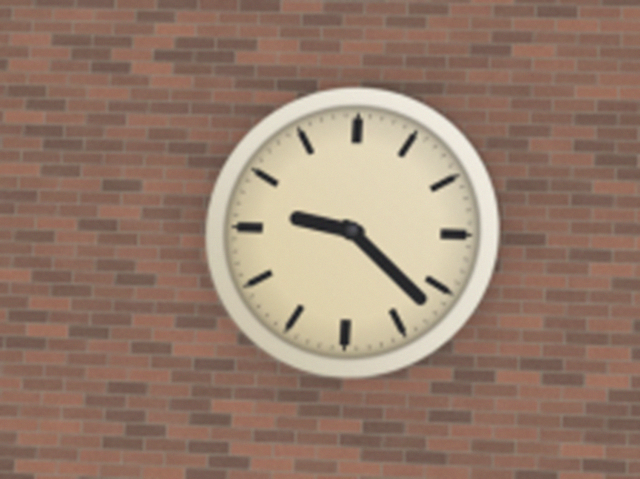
9:22
